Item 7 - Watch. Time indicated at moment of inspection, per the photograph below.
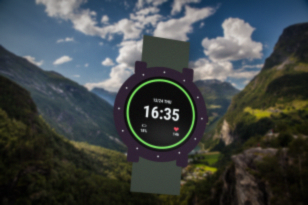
16:35
